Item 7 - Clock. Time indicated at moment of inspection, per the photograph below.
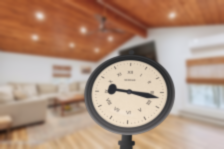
9:17
